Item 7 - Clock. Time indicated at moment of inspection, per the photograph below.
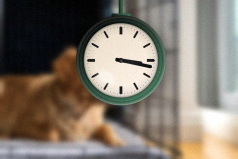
3:17
